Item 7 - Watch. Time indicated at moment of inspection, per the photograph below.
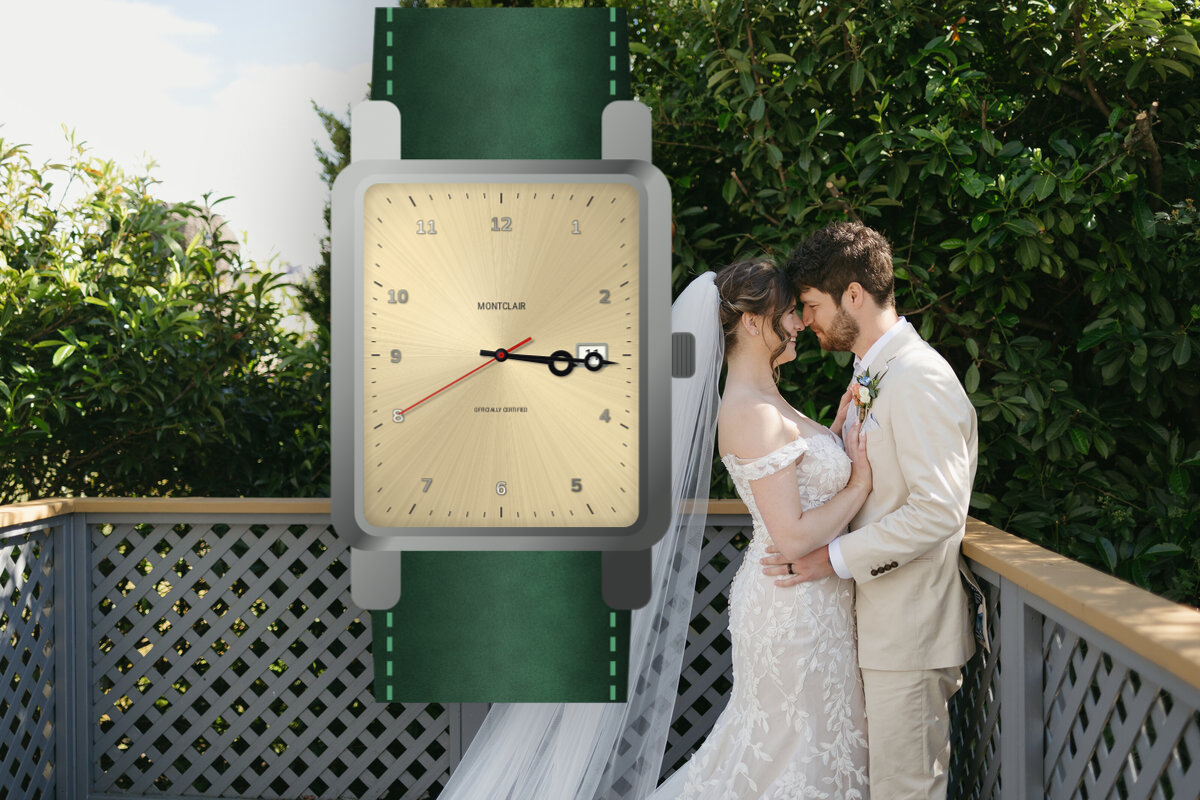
3:15:40
